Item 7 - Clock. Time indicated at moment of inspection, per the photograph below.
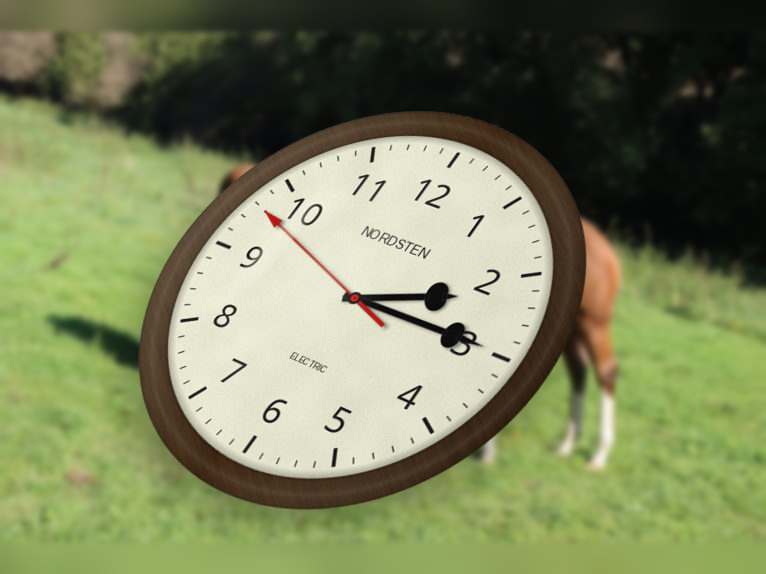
2:14:48
